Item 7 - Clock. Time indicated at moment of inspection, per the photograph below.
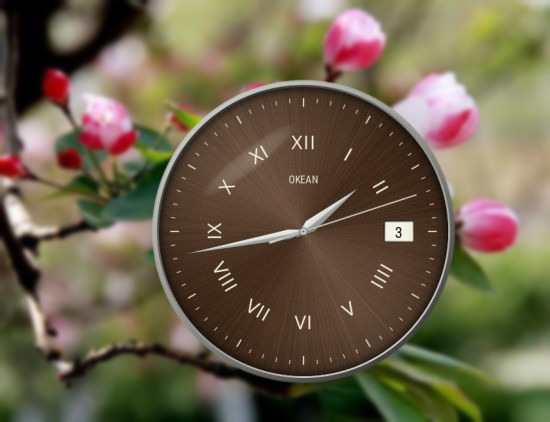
1:43:12
